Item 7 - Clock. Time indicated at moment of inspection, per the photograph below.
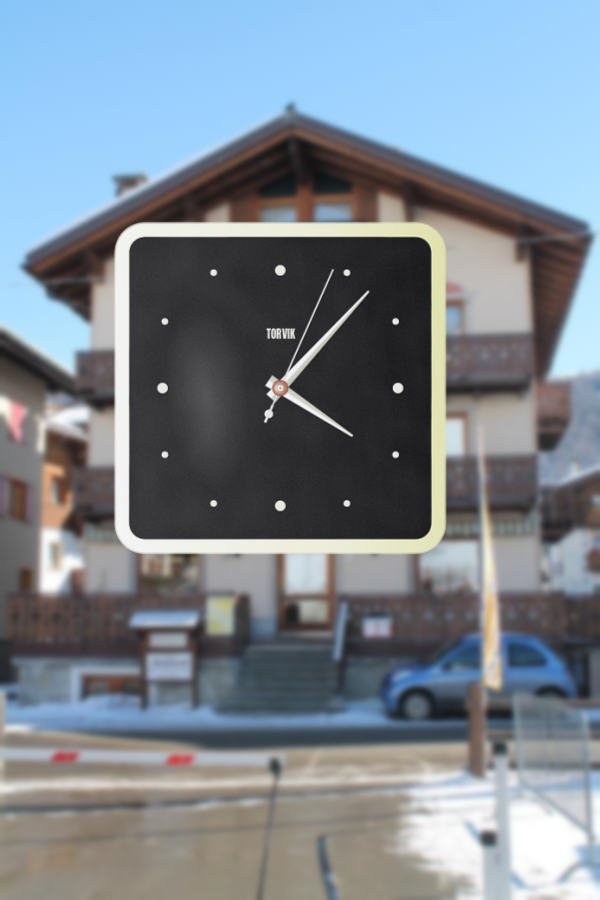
4:07:04
